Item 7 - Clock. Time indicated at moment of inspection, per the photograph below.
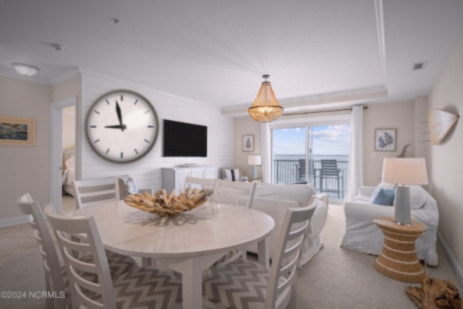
8:58
